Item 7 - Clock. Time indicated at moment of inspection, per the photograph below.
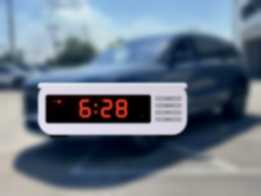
6:28
